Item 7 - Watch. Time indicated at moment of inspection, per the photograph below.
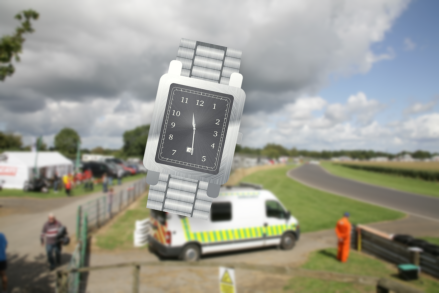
11:29
